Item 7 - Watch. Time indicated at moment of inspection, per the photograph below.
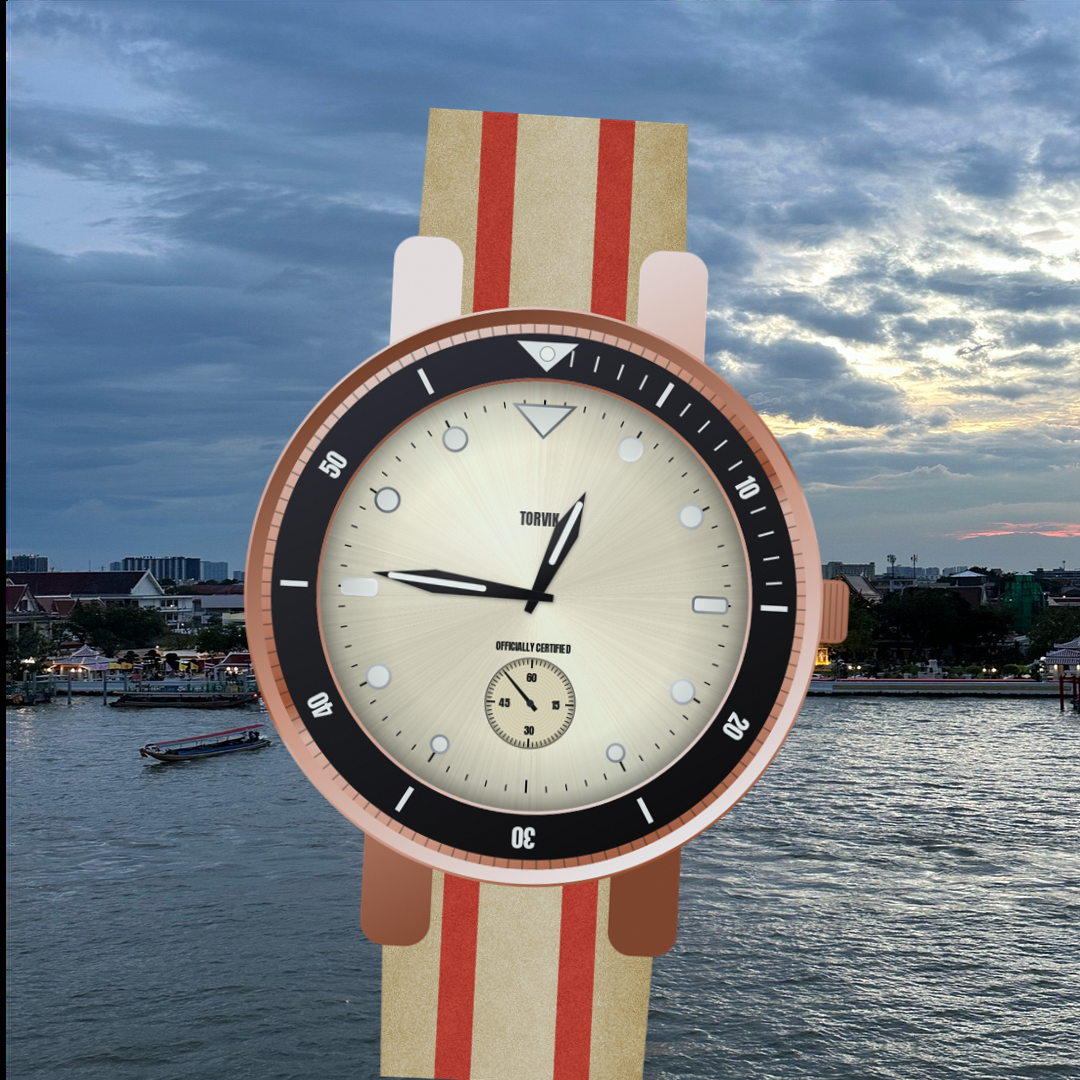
12:45:53
